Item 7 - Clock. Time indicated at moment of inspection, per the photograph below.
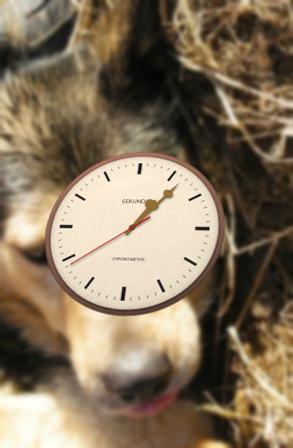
1:06:39
